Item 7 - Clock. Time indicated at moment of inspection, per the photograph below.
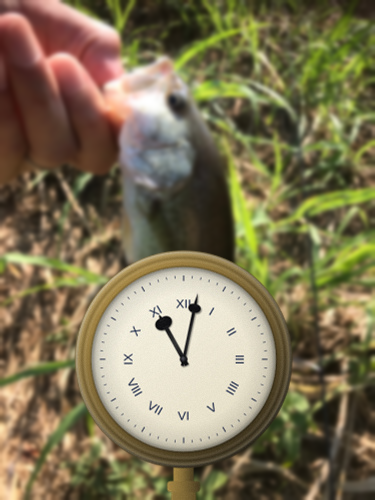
11:02
